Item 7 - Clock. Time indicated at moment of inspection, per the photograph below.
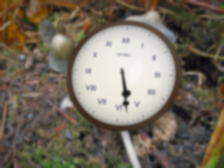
5:28
